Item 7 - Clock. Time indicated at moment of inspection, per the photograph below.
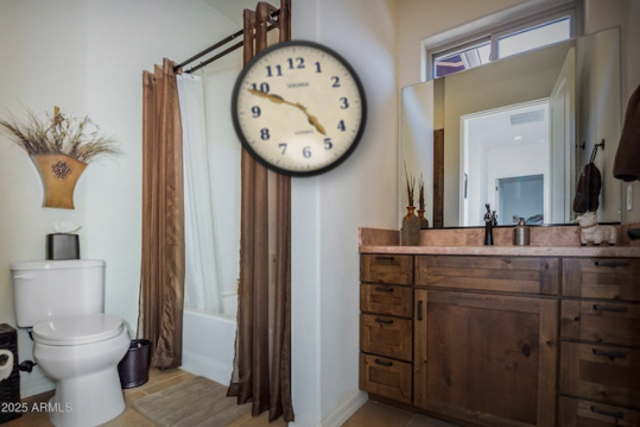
4:49
